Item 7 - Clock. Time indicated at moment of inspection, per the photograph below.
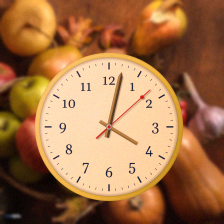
4:02:08
